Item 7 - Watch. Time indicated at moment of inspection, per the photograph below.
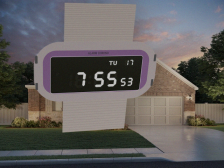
7:55:53
